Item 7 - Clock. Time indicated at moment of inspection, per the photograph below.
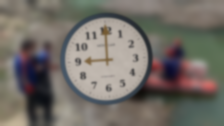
9:00
